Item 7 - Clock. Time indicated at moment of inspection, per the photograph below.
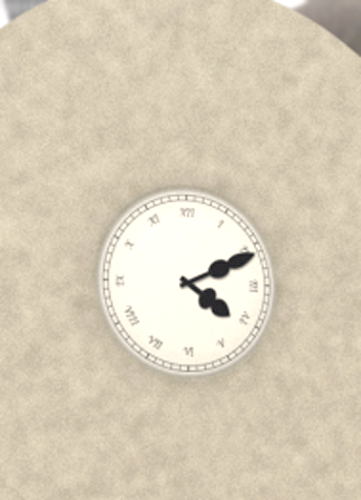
4:11
